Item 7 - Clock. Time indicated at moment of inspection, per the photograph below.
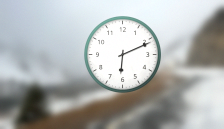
6:11
